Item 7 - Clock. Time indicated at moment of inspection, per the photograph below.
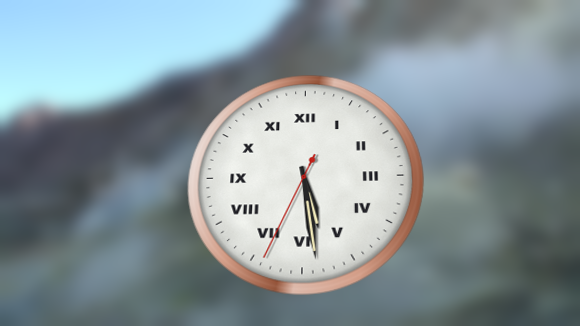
5:28:34
